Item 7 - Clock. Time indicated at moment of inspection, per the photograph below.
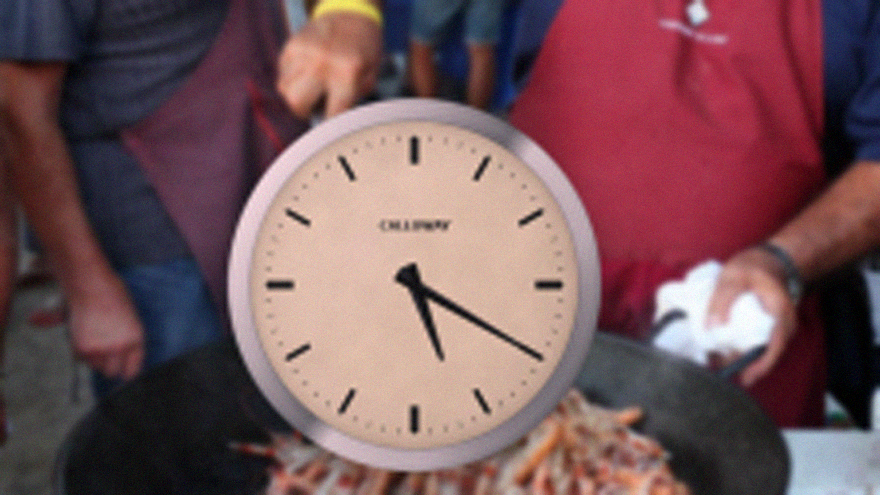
5:20
